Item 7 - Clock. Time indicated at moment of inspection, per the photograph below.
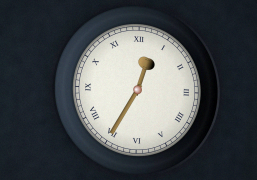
12:35
